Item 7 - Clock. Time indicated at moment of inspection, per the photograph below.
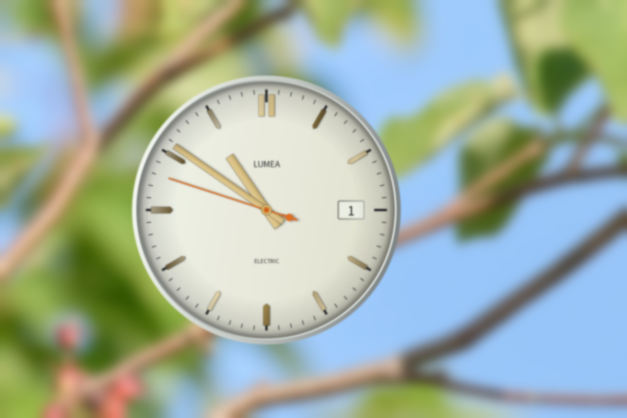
10:50:48
